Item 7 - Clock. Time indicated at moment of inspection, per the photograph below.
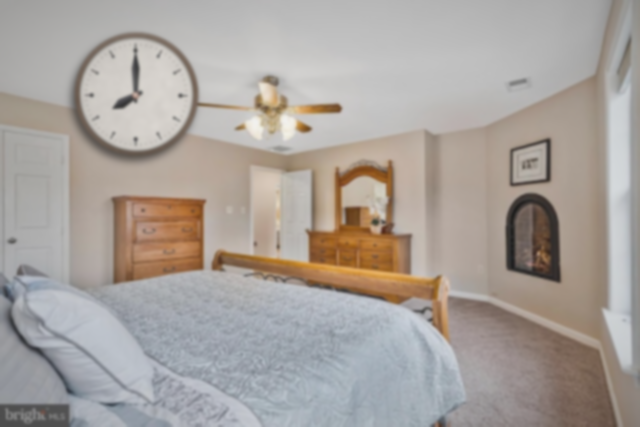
8:00
